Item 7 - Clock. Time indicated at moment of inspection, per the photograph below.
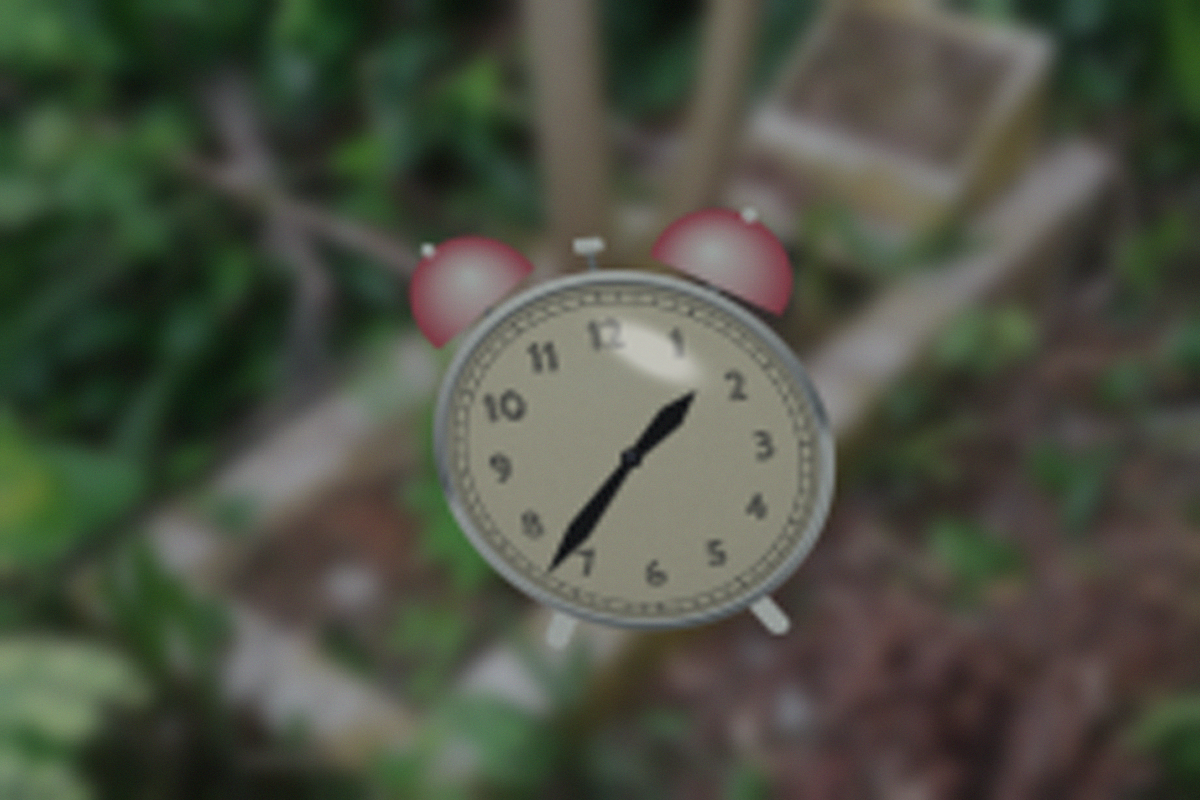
1:37
